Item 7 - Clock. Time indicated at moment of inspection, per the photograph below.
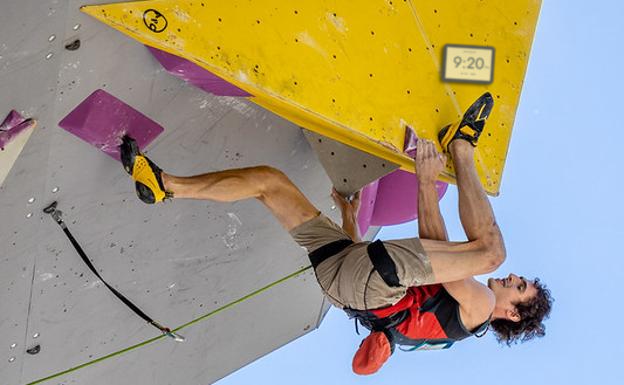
9:20
